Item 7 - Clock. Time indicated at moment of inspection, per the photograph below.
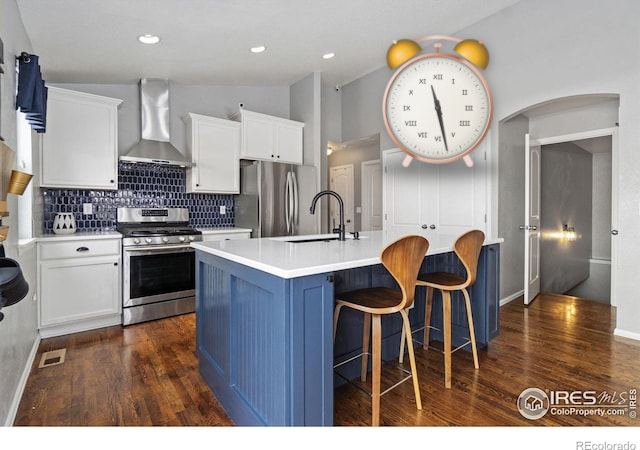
11:28
